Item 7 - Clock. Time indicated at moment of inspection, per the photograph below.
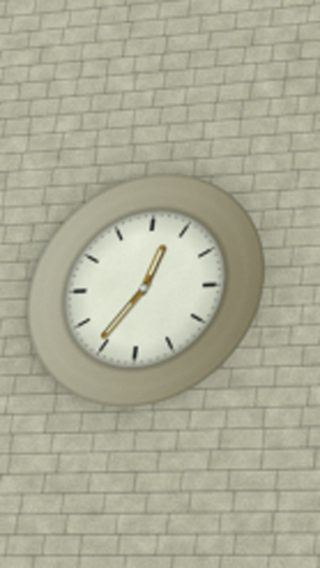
12:36
